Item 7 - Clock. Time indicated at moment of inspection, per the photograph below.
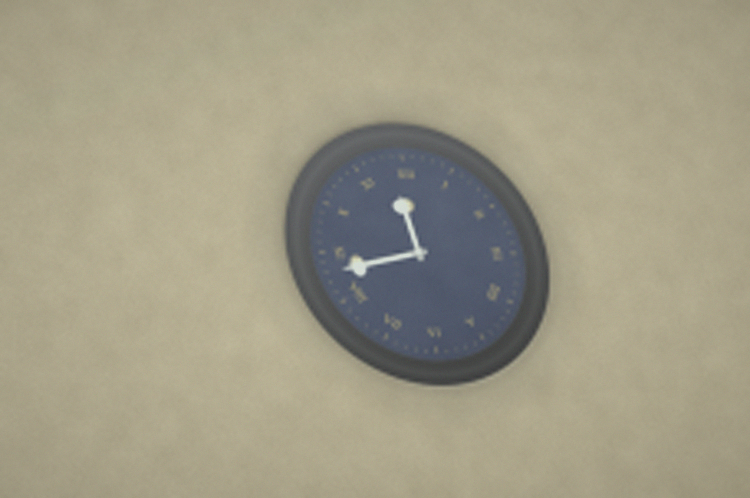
11:43
